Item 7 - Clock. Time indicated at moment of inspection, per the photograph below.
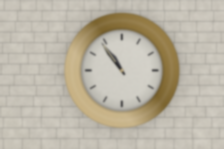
10:54
